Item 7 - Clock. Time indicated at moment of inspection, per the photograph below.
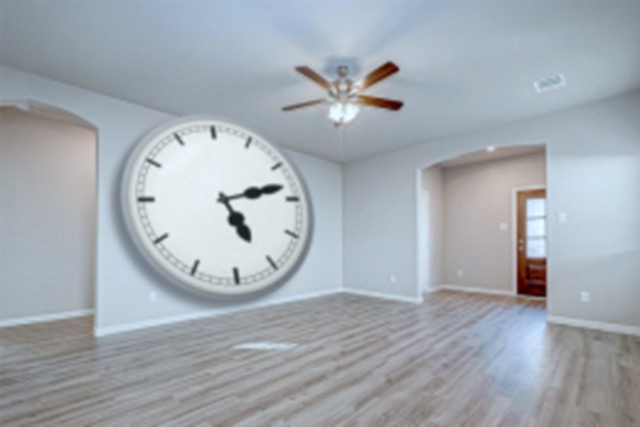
5:13
